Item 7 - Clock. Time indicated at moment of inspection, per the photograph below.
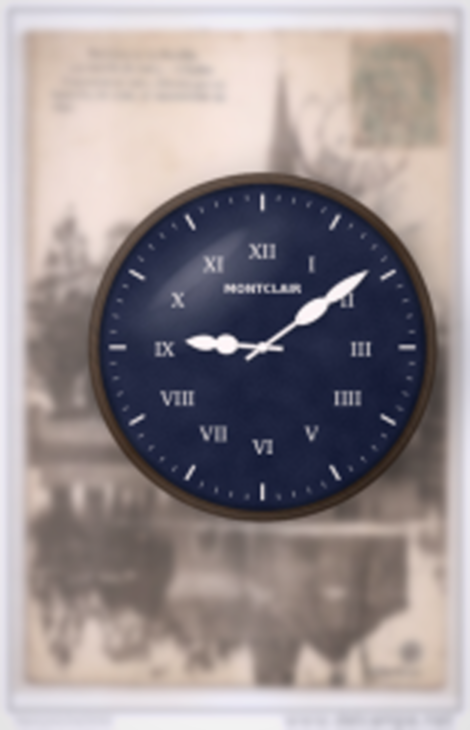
9:09
